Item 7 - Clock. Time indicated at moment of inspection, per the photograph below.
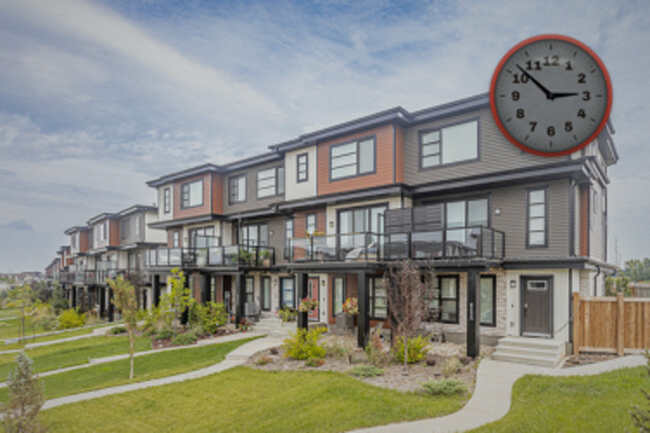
2:52
